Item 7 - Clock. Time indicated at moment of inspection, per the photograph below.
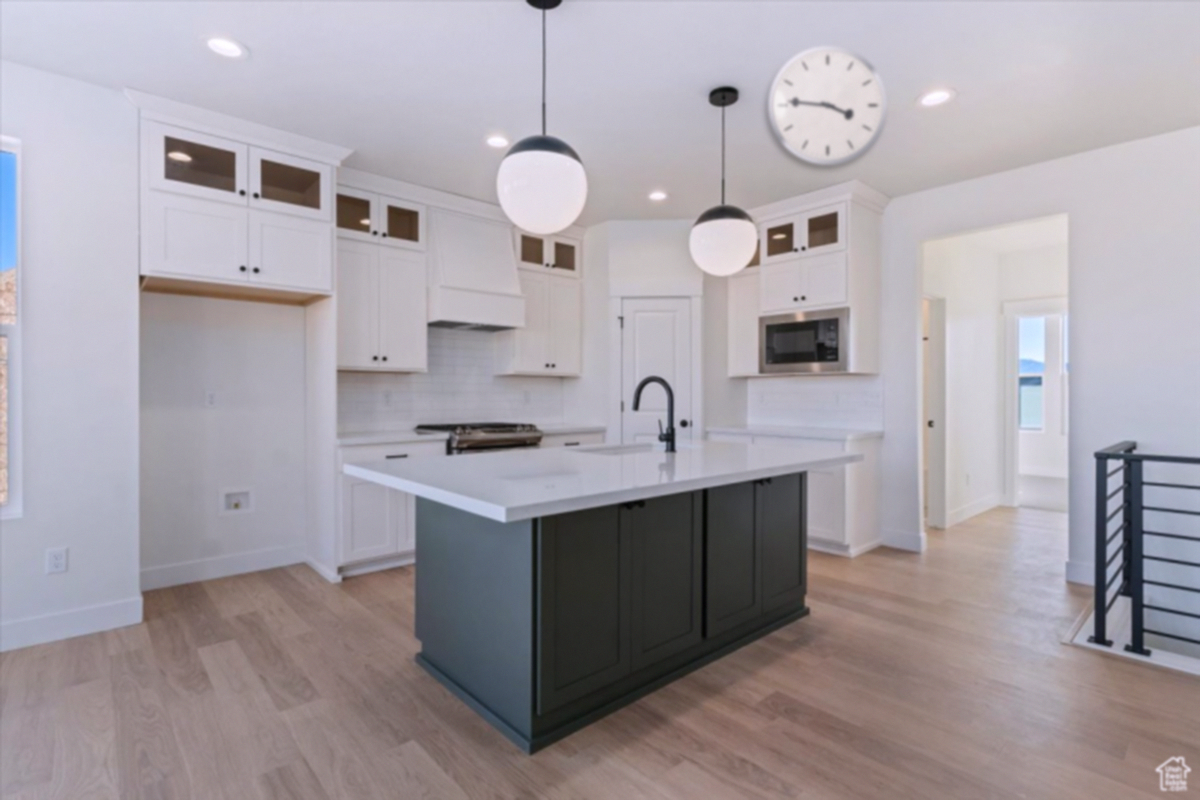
3:46
